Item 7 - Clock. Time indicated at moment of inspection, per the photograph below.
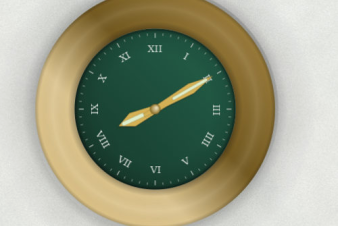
8:10
